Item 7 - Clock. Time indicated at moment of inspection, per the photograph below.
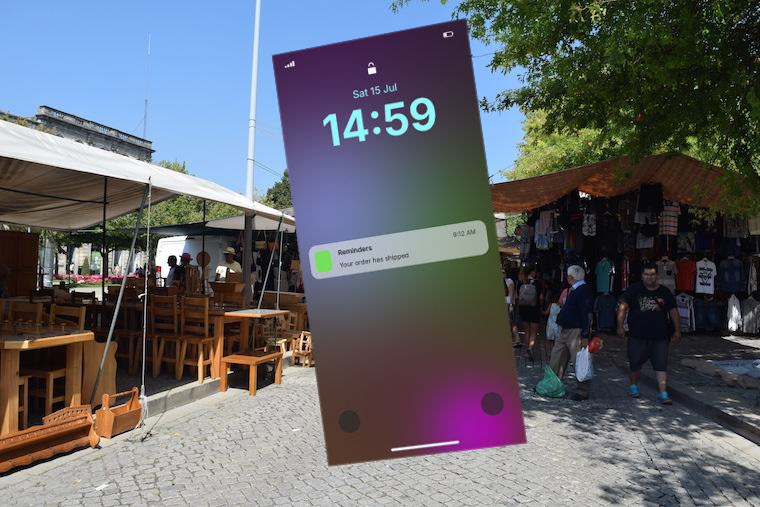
14:59
